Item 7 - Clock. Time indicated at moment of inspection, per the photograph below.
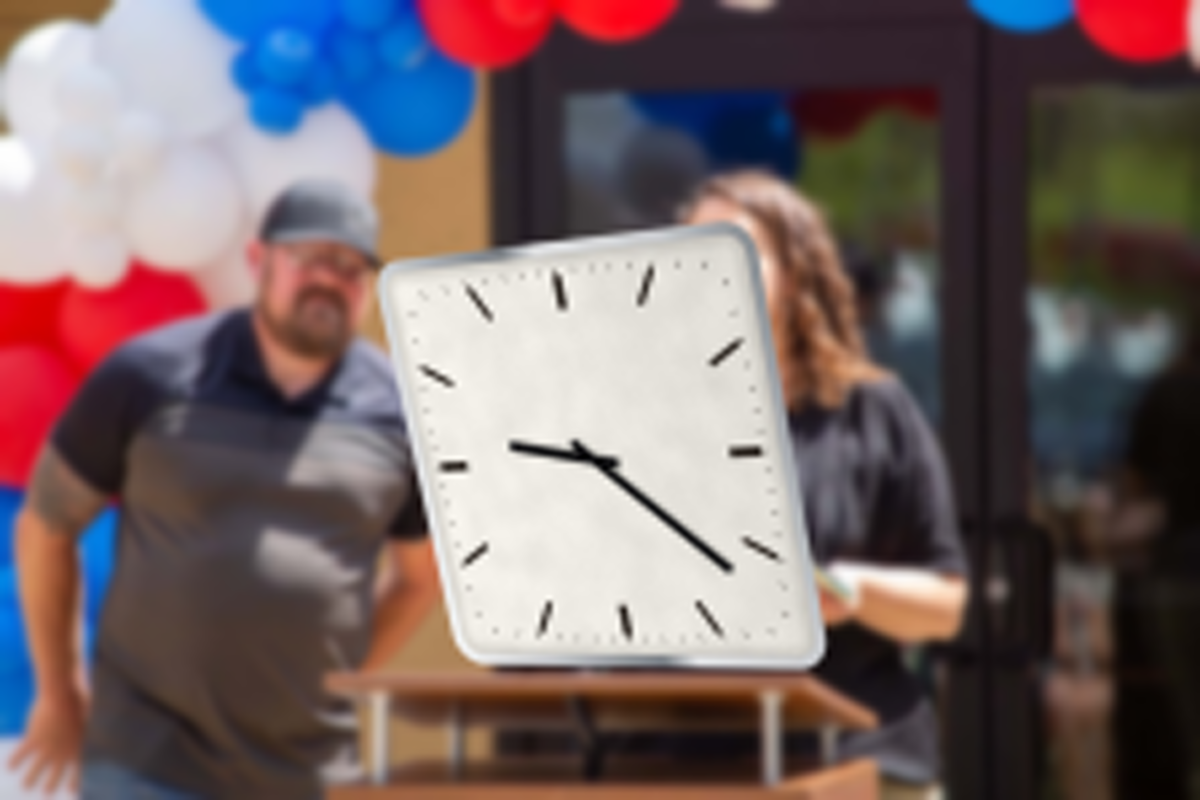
9:22
